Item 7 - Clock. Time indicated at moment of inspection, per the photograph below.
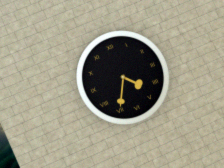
4:35
